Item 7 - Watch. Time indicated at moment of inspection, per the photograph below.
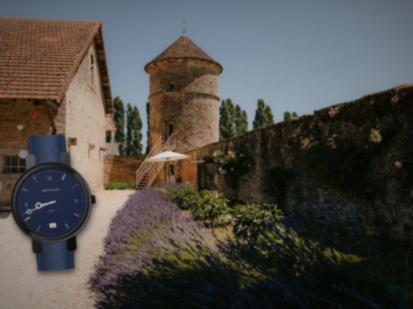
8:42
